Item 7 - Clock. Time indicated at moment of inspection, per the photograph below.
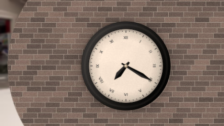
7:20
